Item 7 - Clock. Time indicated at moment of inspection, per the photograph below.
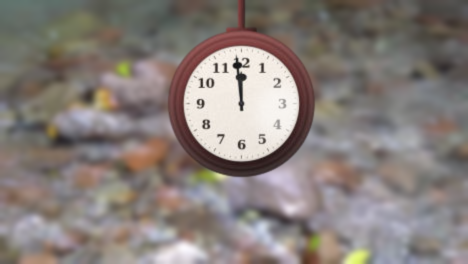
11:59
